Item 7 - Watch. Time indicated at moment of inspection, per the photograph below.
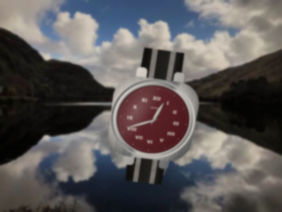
12:41
